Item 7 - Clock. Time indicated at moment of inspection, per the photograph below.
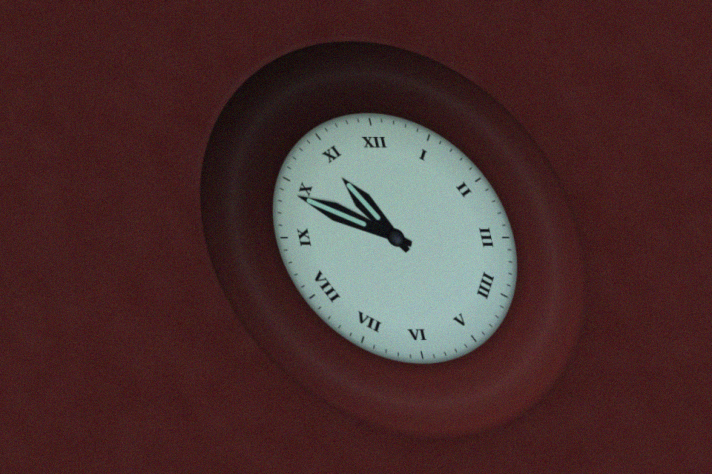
10:49
